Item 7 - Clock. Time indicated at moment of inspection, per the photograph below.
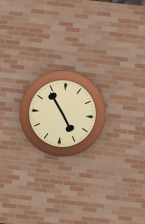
4:54
